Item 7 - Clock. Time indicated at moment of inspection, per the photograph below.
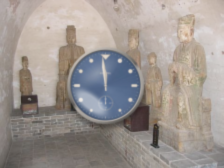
11:59
